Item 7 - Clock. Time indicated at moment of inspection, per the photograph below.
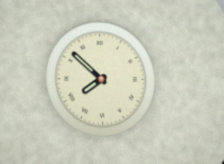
7:52
